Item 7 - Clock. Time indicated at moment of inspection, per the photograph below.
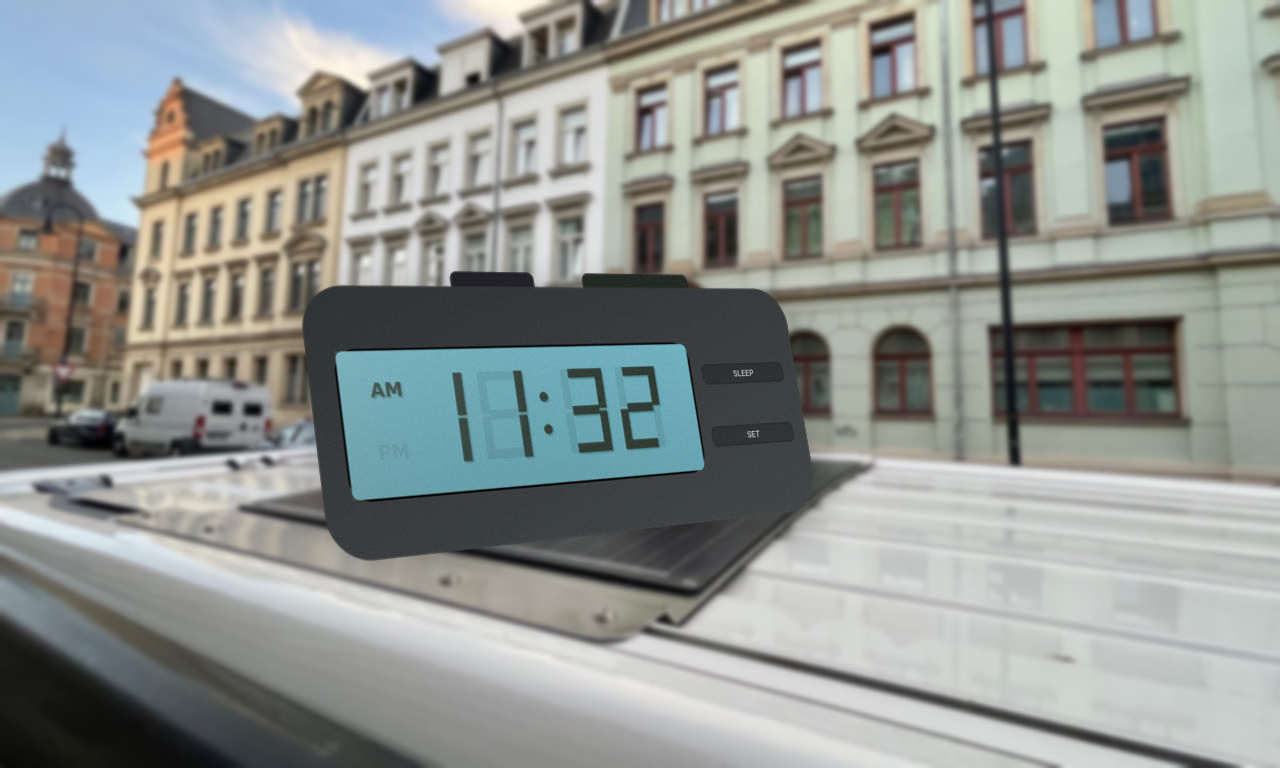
11:32
